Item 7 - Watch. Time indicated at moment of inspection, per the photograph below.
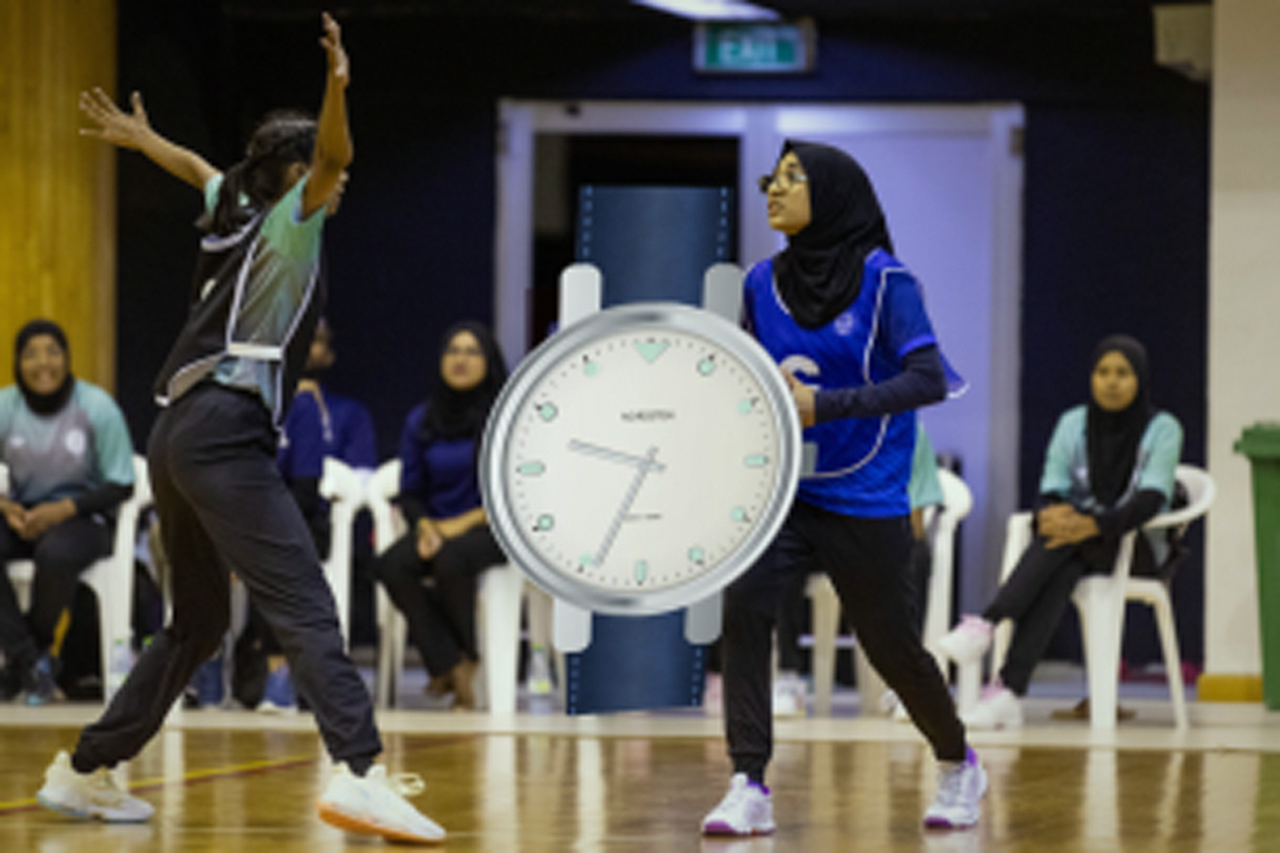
9:34
